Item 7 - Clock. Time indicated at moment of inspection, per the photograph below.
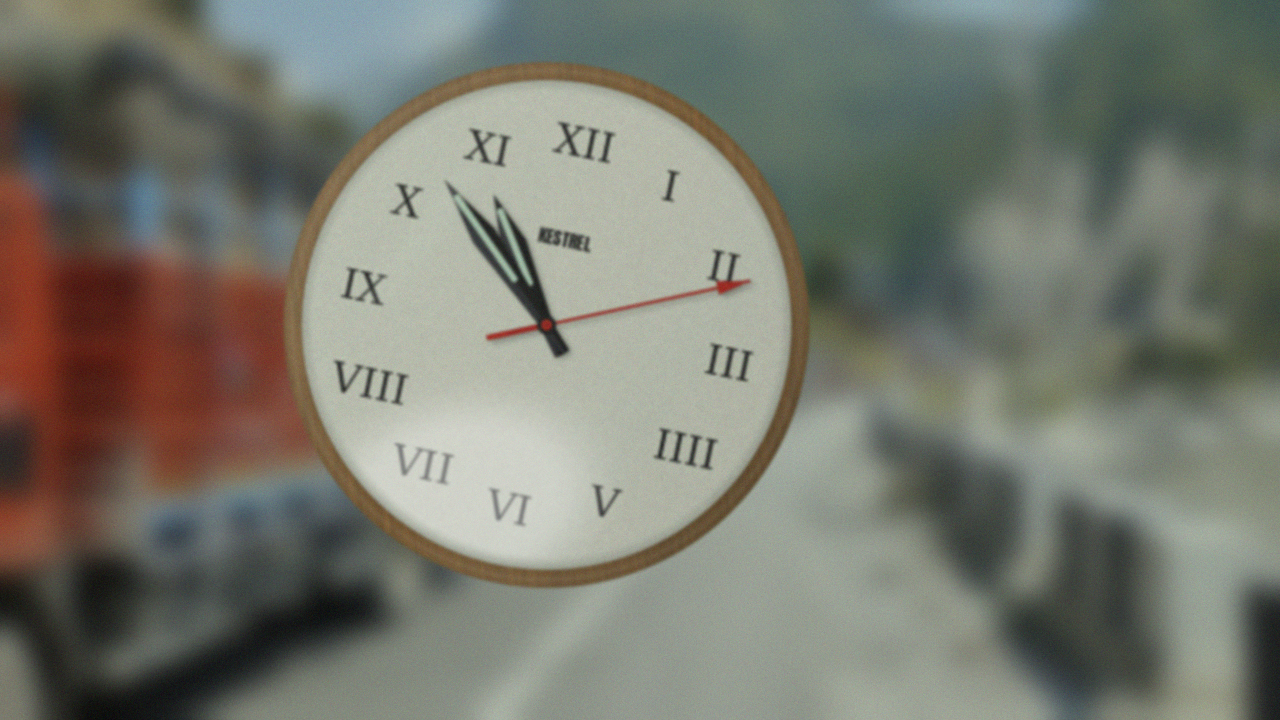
10:52:11
